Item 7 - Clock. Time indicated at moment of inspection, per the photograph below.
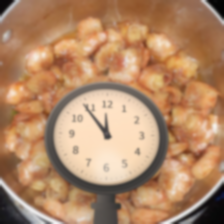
11:54
